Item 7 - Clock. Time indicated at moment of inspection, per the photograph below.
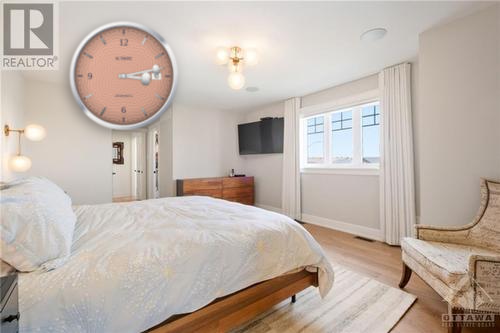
3:13
